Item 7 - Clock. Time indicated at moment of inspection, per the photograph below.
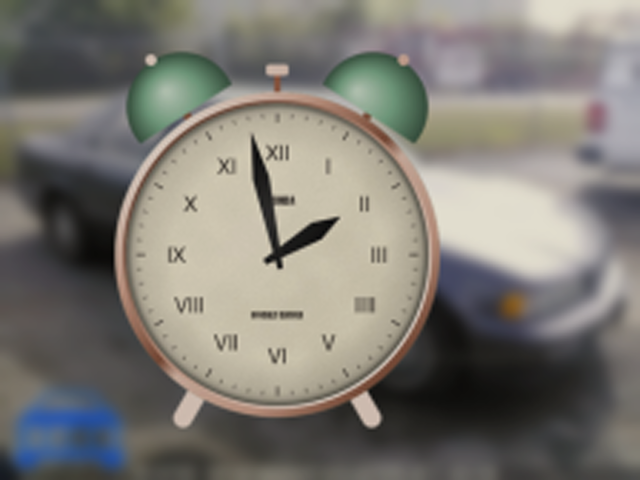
1:58
